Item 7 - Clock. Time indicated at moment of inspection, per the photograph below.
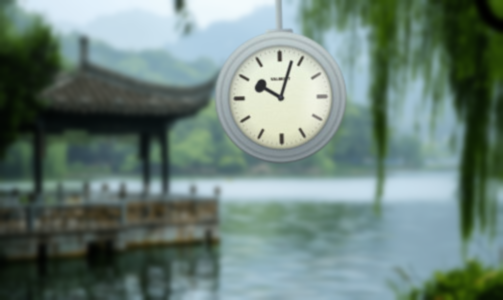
10:03
